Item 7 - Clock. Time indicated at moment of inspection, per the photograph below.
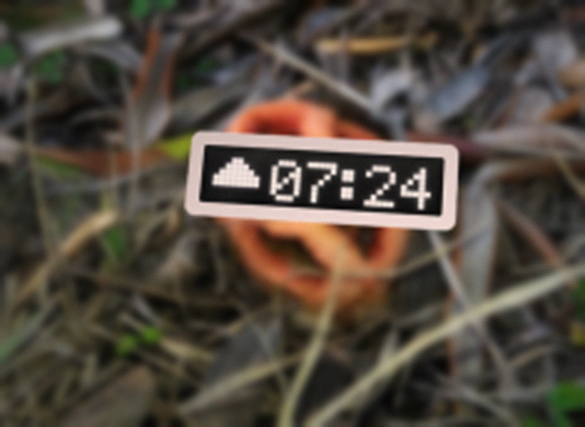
7:24
